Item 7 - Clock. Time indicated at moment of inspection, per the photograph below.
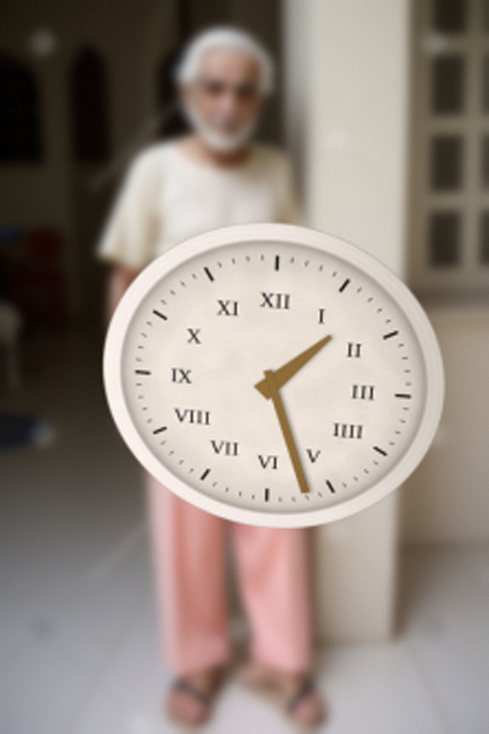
1:27
